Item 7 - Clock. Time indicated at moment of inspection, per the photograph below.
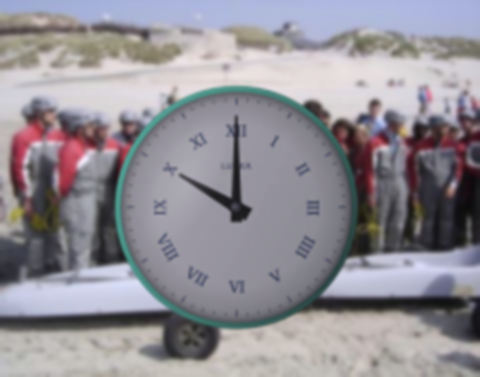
10:00
